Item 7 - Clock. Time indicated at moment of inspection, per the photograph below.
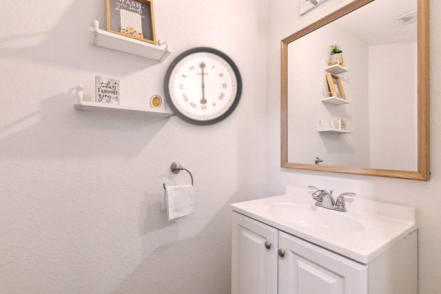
6:00
